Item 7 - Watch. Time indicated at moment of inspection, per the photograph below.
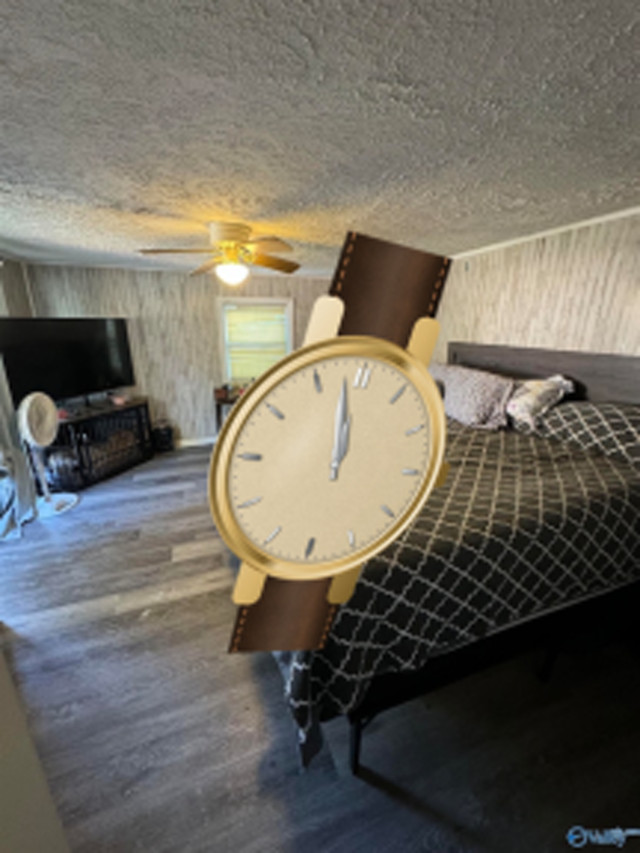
11:58
